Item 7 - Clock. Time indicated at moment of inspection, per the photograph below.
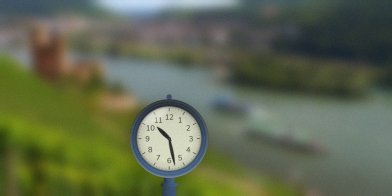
10:28
